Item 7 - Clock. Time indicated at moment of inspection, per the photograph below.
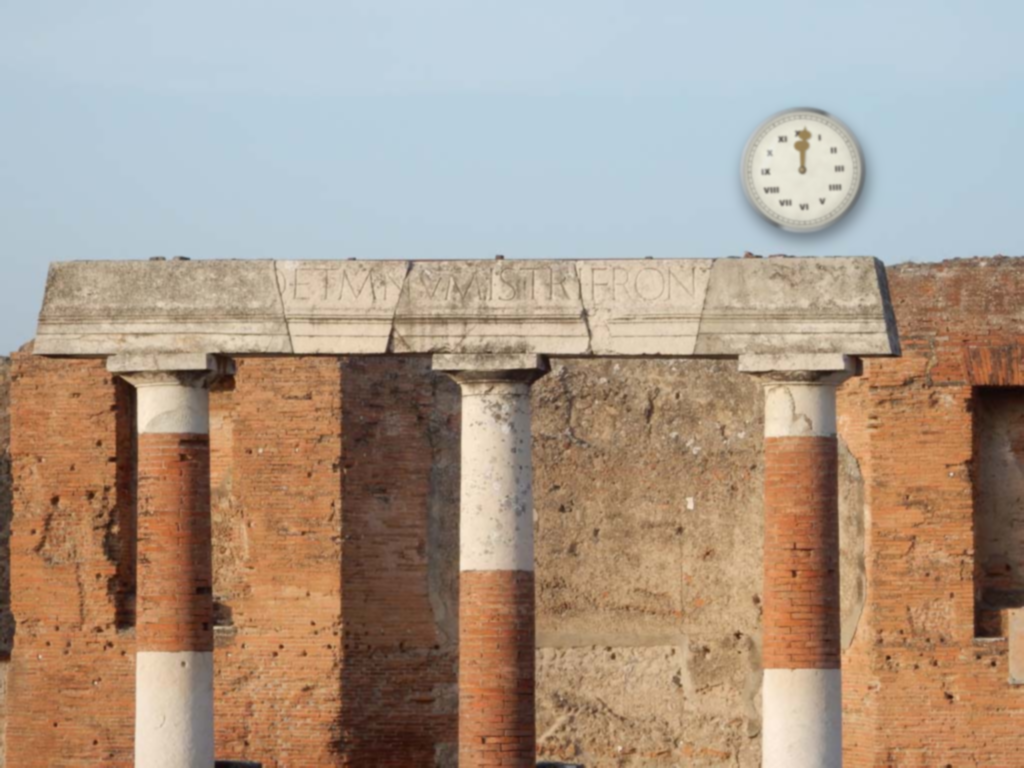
12:01
